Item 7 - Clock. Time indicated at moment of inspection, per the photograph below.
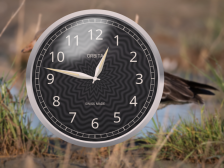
12:47
